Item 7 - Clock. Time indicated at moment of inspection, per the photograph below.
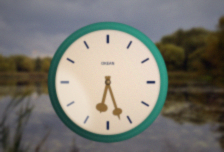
6:27
